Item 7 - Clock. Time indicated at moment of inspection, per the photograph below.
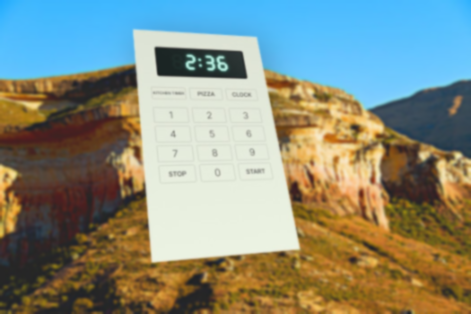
2:36
